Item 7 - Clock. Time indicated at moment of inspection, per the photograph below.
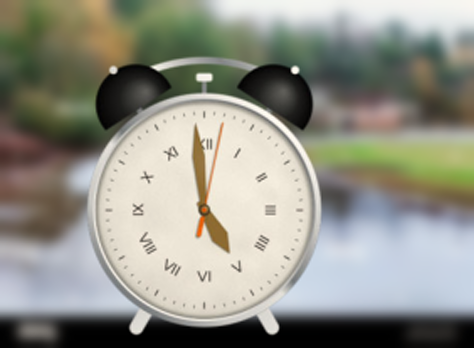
4:59:02
